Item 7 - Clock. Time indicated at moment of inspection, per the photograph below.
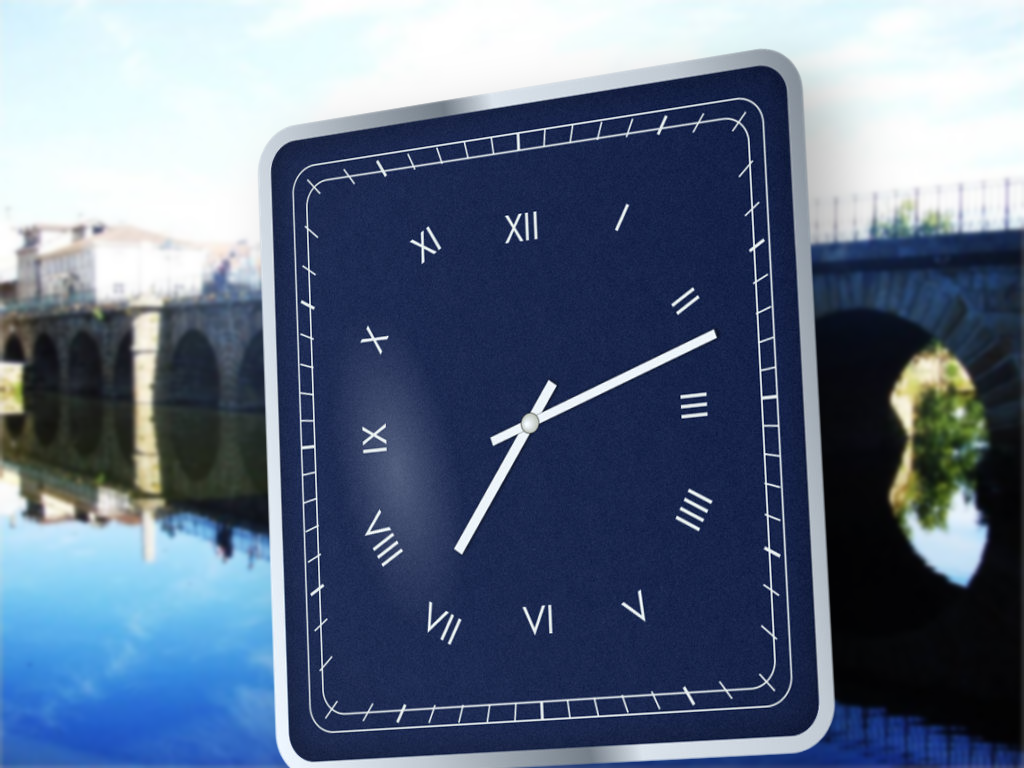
7:12
